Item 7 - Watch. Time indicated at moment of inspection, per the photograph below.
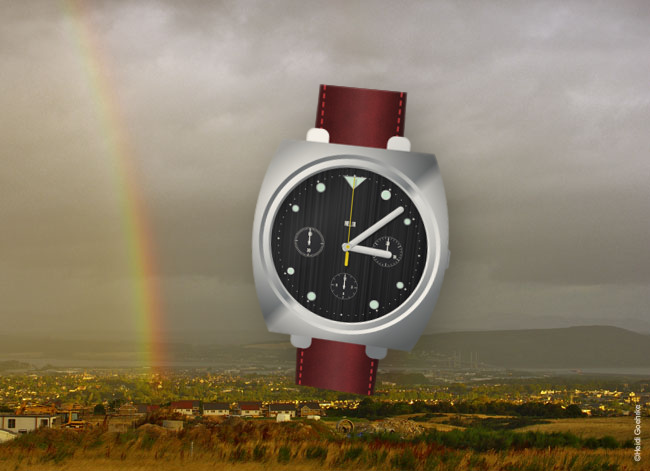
3:08
